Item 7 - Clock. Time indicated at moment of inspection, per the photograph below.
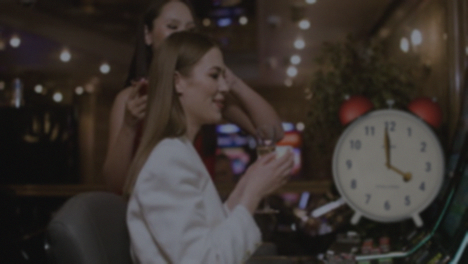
3:59
